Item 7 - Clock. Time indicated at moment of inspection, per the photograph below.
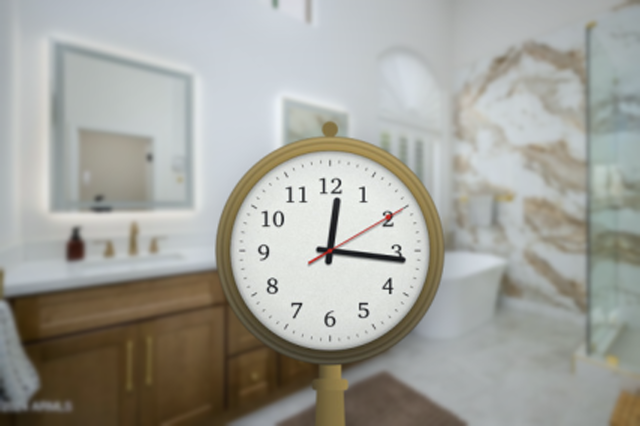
12:16:10
